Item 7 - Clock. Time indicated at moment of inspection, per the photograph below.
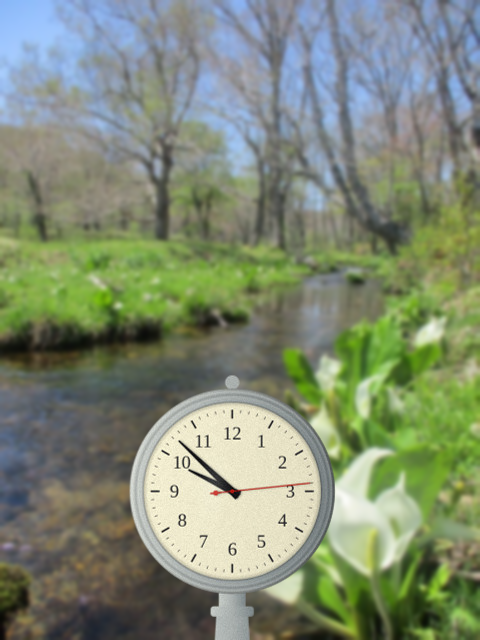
9:52:14
